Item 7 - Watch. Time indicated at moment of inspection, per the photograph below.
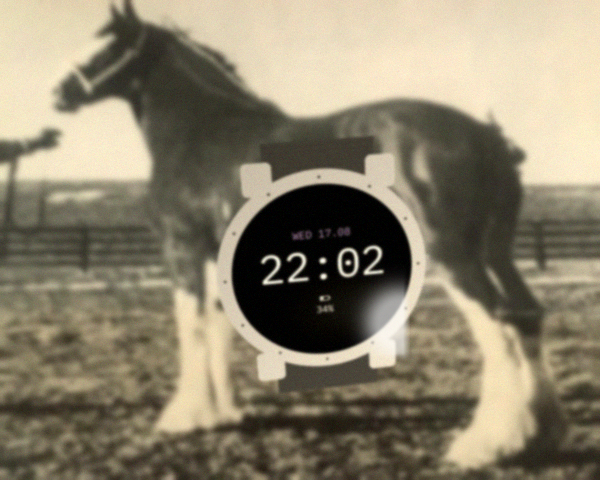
22:02
